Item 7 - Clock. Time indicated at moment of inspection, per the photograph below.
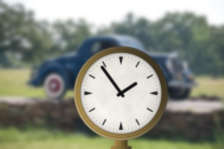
1:54
